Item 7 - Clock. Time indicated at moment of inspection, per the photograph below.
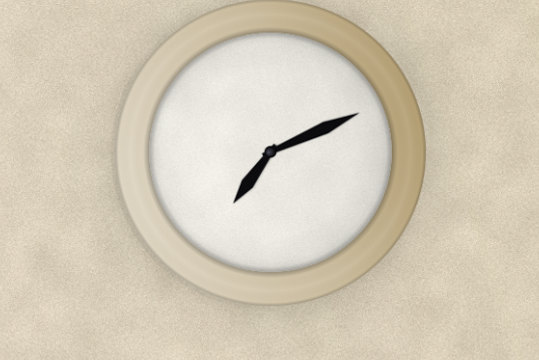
7:11
